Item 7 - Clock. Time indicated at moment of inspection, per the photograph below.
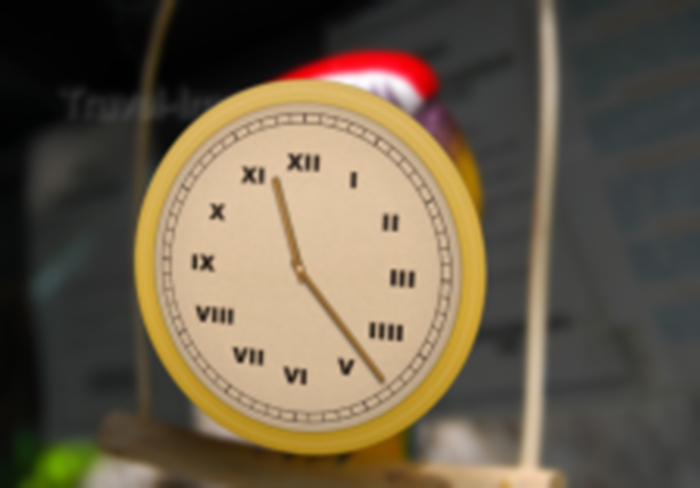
11:23
